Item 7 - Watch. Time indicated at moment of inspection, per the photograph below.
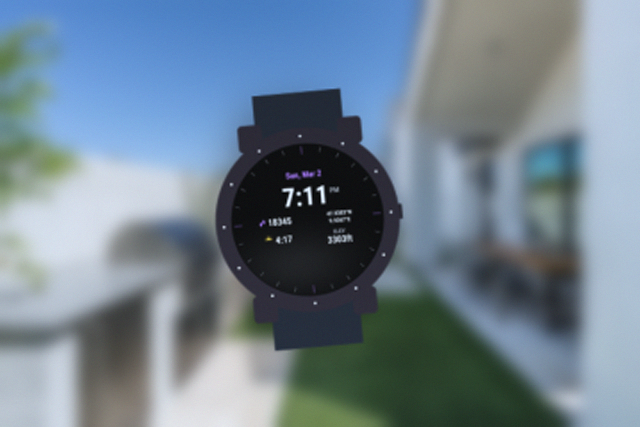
7:11
